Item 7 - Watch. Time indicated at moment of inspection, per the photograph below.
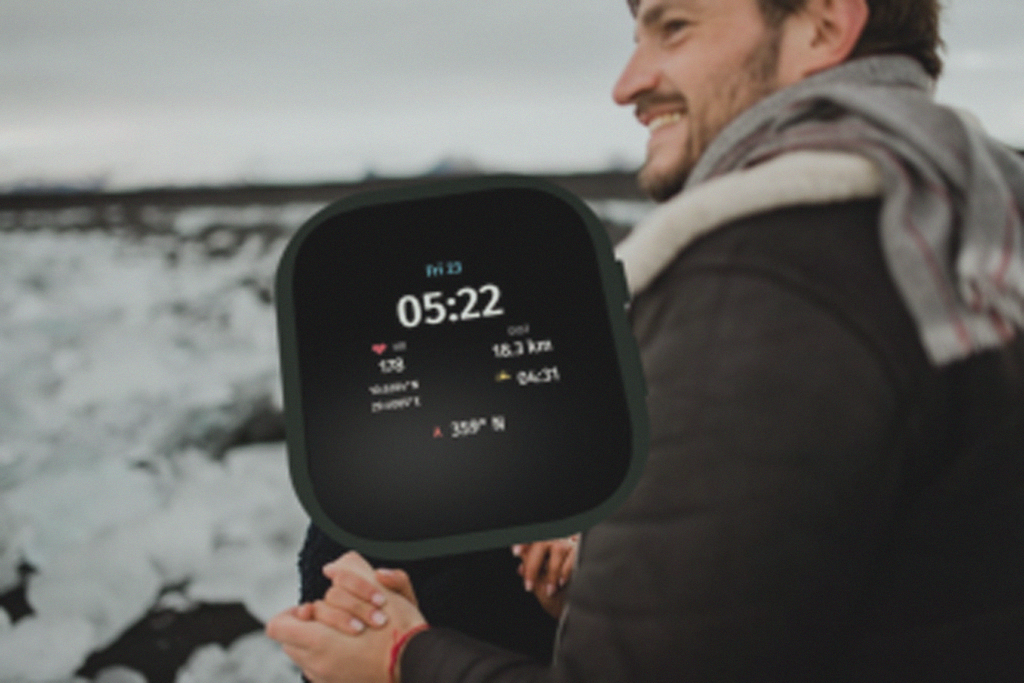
5:22
